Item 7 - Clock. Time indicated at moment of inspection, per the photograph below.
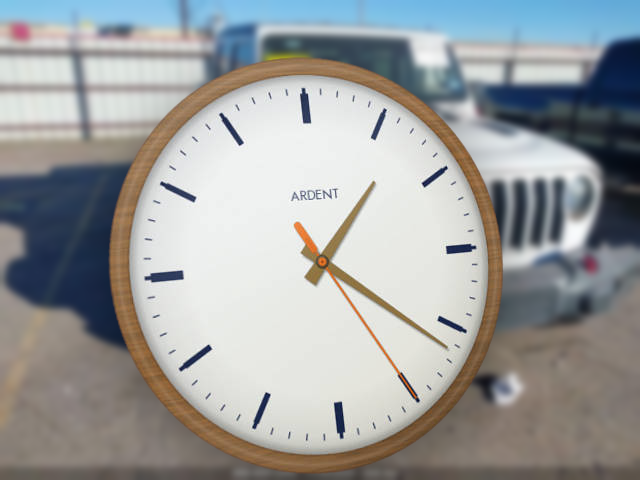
1:21:25
